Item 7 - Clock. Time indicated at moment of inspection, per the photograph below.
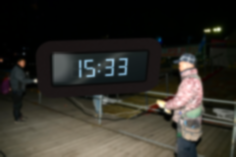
15:33
